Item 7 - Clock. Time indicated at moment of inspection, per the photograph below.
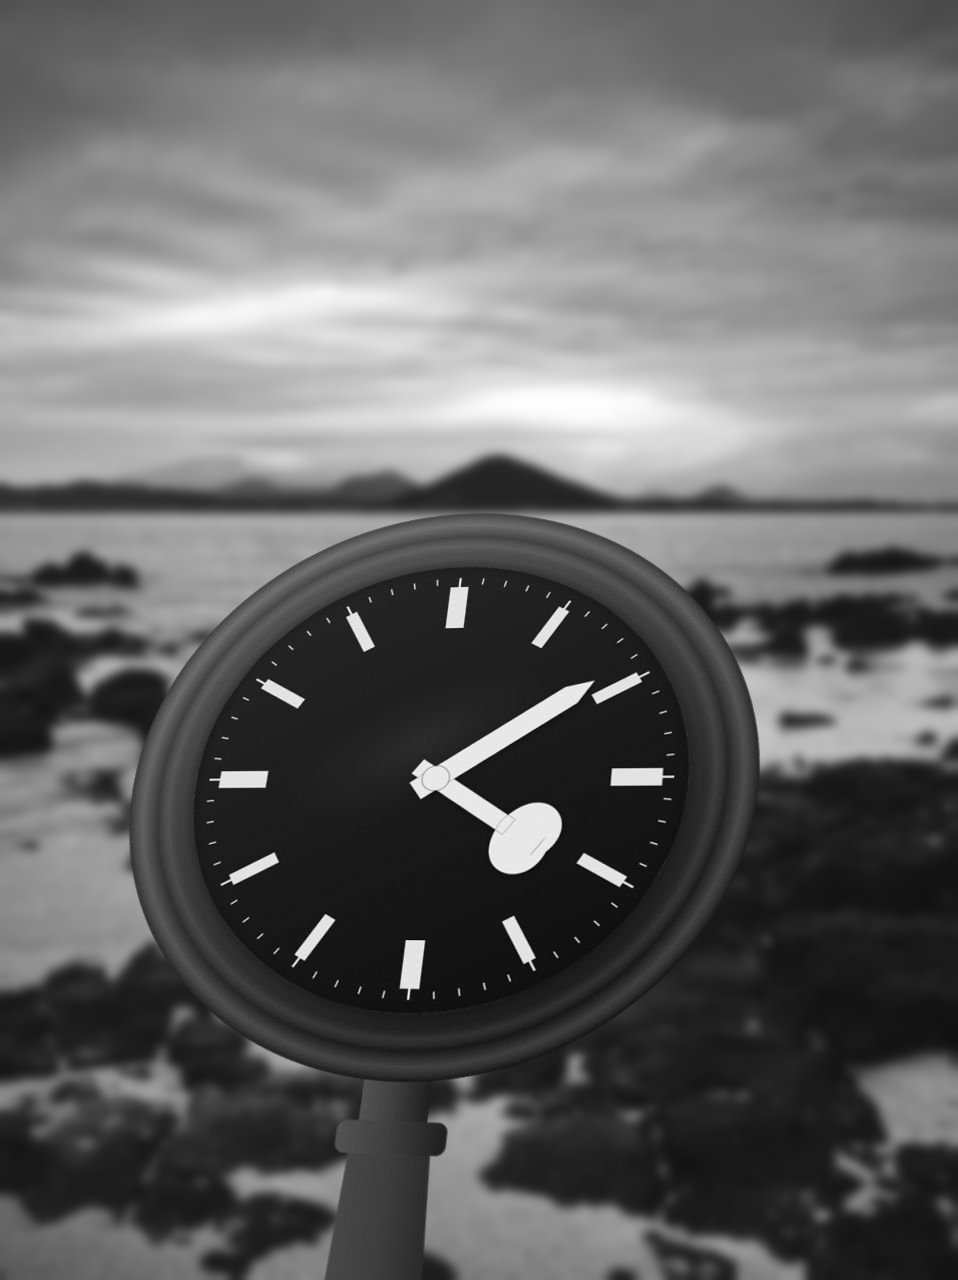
4:09
